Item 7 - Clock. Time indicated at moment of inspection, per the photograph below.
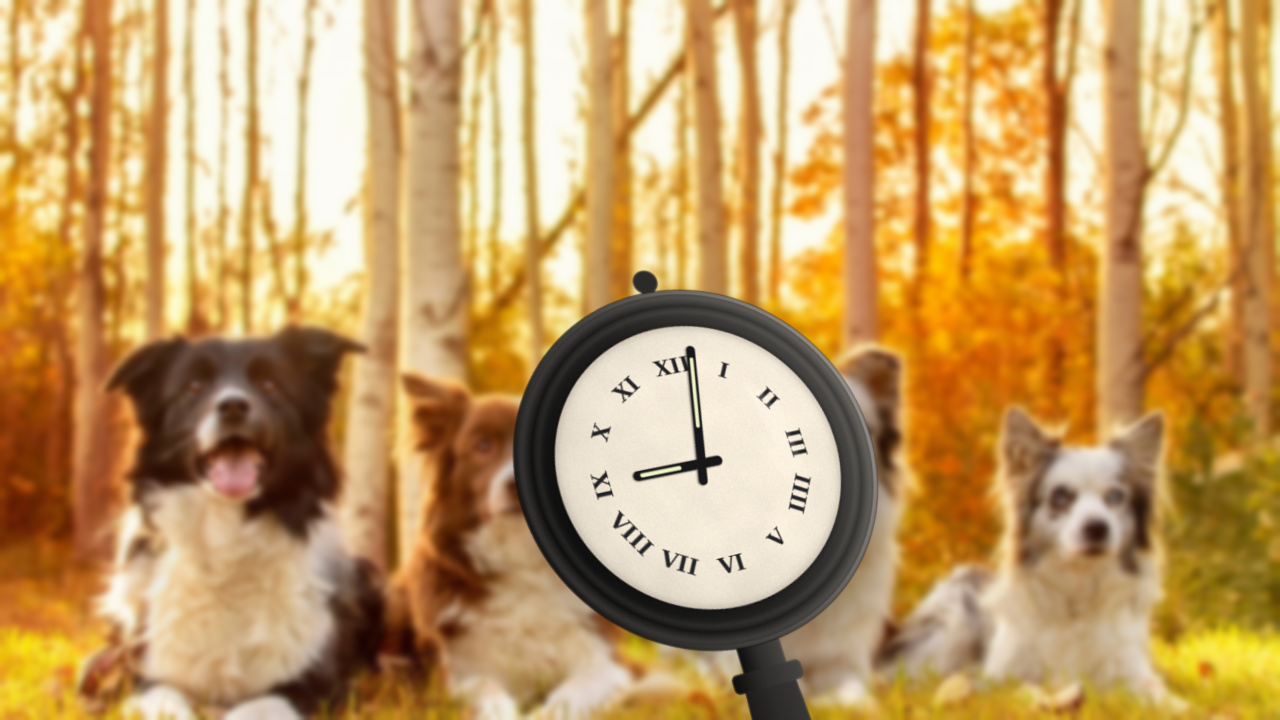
9:02
